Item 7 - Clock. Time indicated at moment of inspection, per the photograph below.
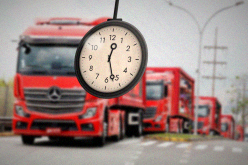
12:27
